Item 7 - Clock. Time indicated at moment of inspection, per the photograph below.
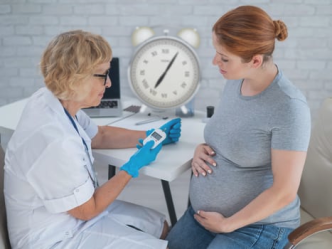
7:05
